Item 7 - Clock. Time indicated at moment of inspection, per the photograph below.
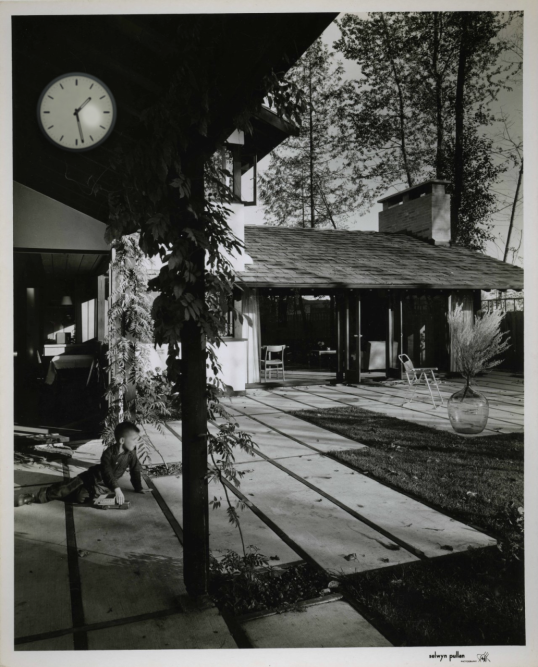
1:28
